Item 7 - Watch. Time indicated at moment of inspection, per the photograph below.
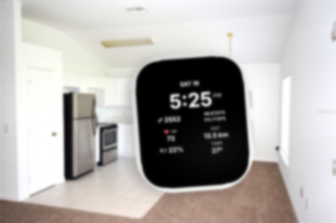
5:25
